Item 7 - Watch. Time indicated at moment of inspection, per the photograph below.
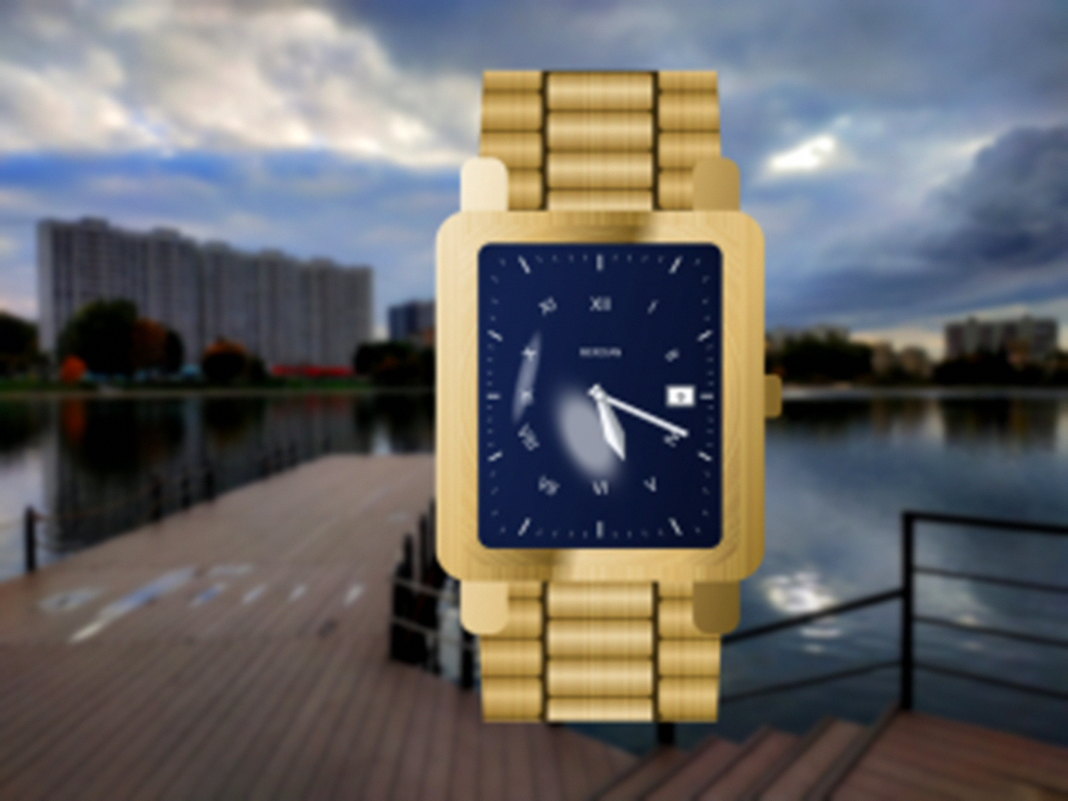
5:19
